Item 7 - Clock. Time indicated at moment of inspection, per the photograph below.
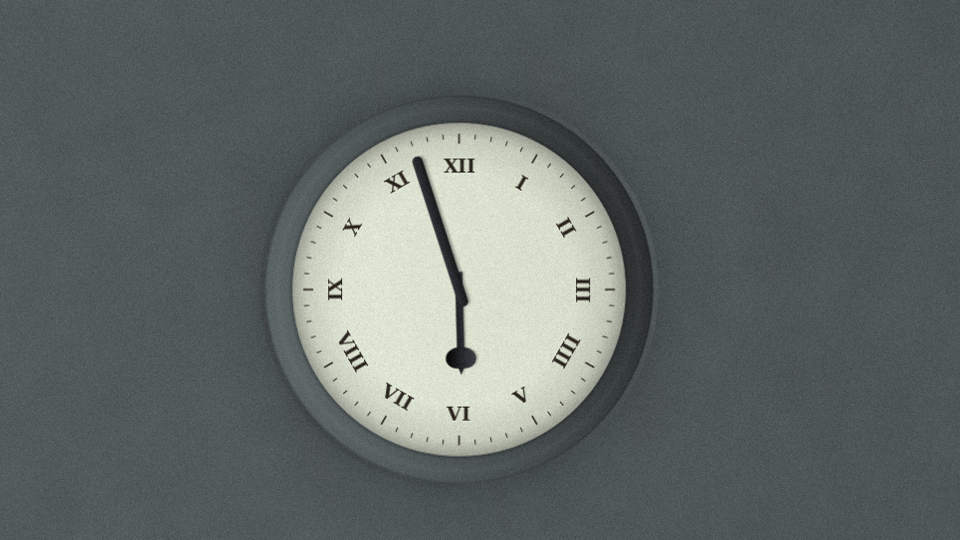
5:57
